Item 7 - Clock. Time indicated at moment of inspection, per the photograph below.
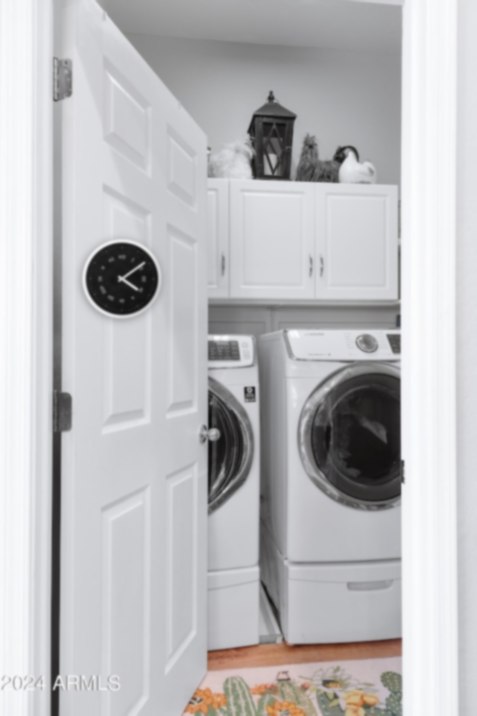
4:09
